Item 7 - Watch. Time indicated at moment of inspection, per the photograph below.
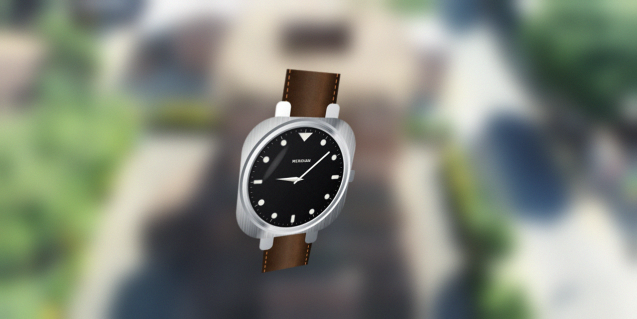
9:08
